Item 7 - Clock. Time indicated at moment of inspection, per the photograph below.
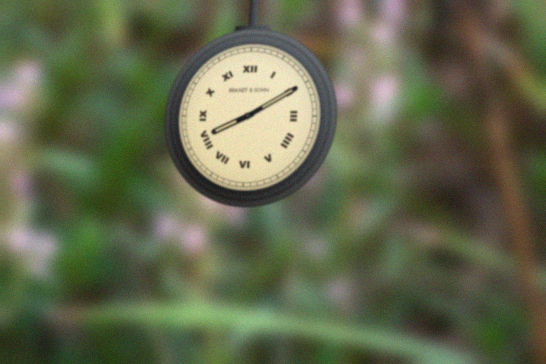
8:10
